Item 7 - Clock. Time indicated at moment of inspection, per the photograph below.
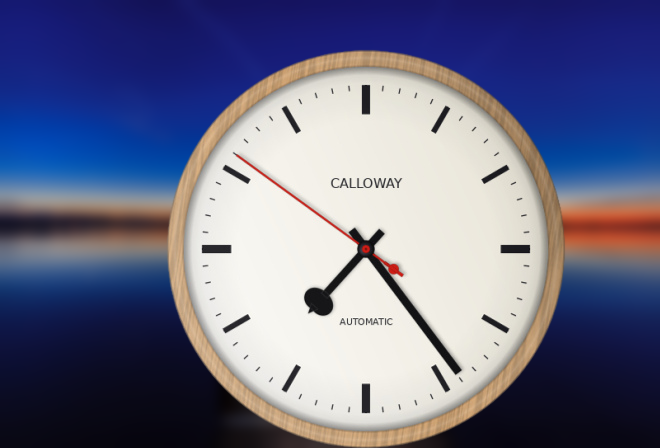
7:23:51
